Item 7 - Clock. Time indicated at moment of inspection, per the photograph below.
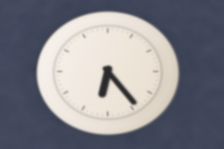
6:24
